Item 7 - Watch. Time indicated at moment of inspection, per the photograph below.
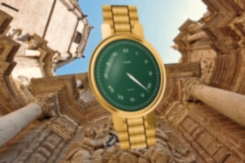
4:22
